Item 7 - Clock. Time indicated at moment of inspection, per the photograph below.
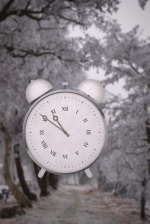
10:51
